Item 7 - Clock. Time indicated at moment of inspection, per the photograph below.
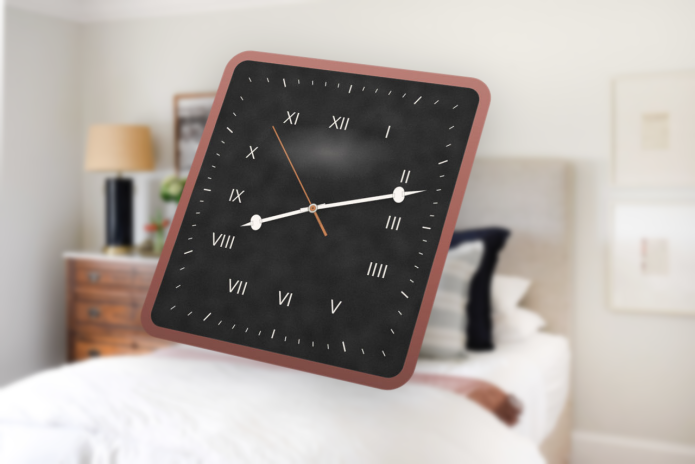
8:11:53
